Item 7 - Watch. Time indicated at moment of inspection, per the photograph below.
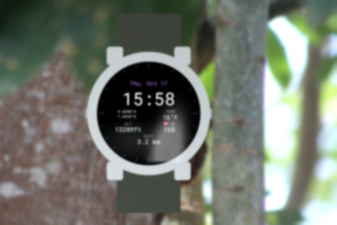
15:58
